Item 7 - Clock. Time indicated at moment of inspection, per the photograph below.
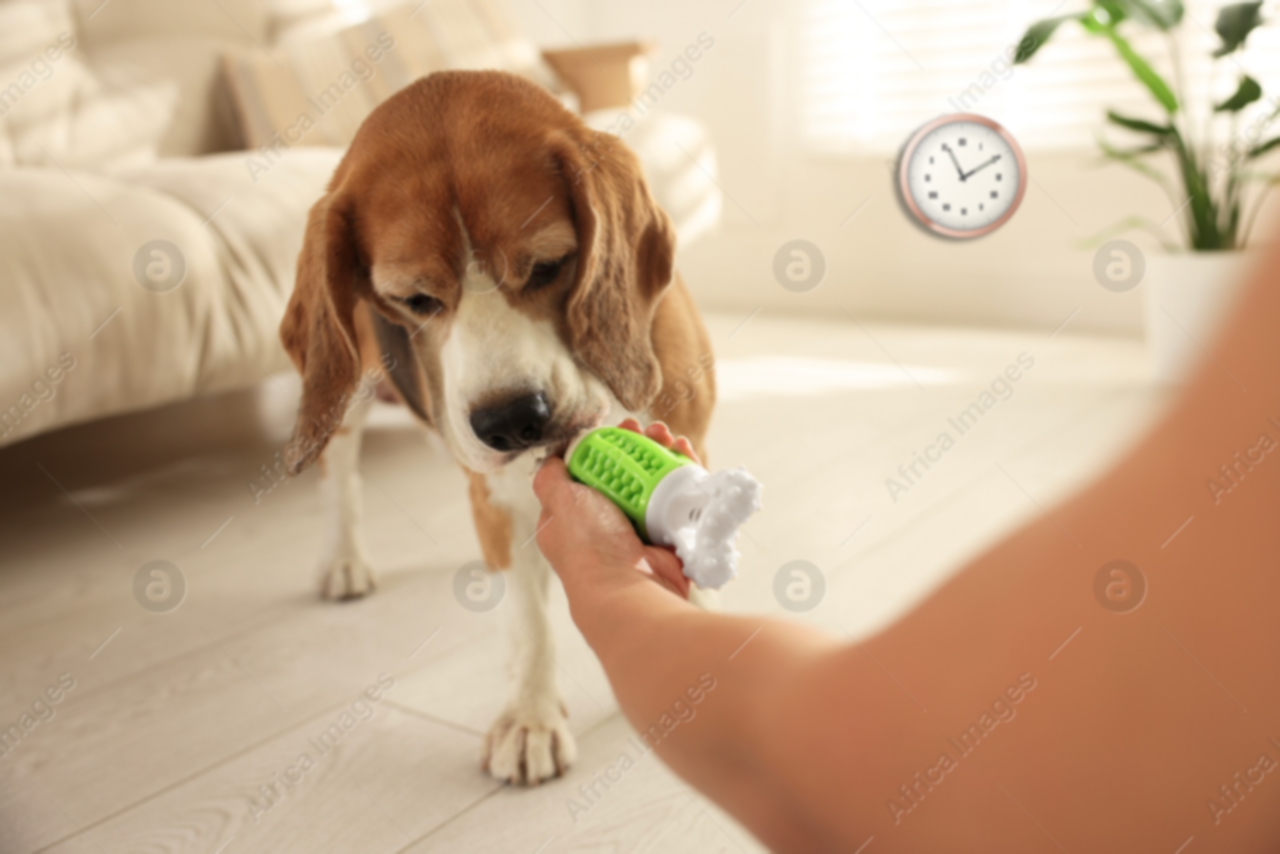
11:10
